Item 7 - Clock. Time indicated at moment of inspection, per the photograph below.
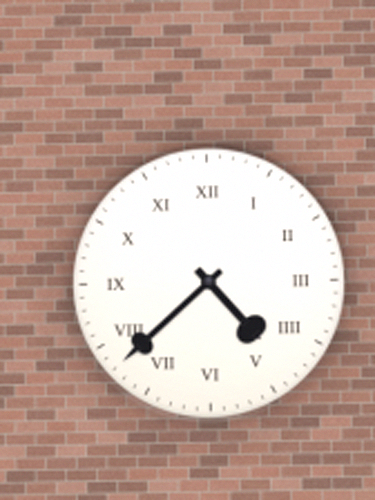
4:38
